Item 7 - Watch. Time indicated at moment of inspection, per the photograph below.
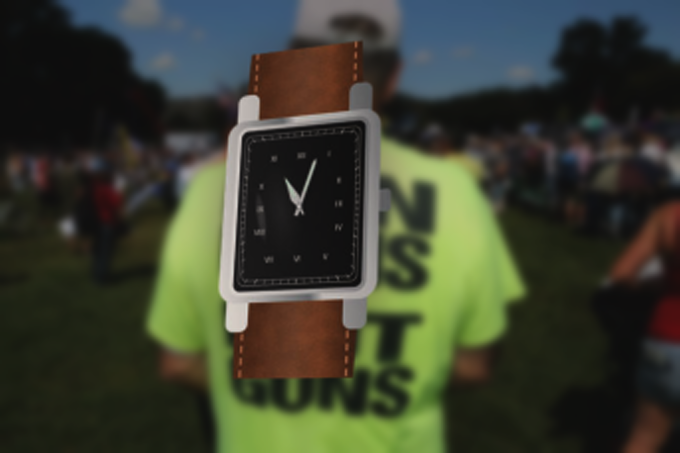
11:03
